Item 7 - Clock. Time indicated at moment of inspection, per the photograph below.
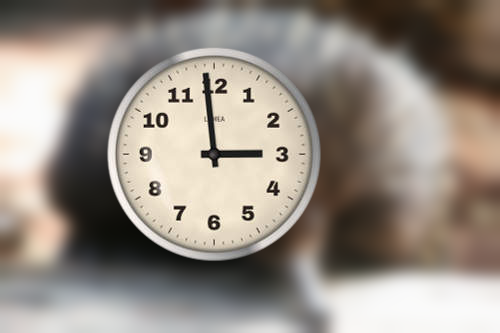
2:59
